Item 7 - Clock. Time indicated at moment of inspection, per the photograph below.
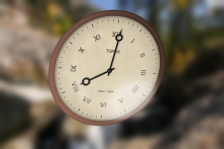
8:01
